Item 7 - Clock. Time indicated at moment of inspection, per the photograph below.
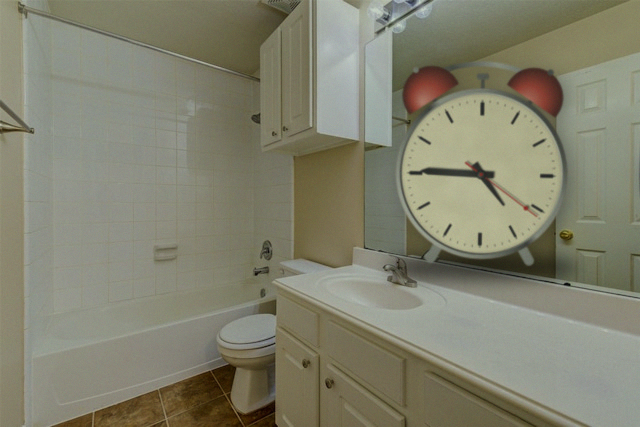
4:45:21
